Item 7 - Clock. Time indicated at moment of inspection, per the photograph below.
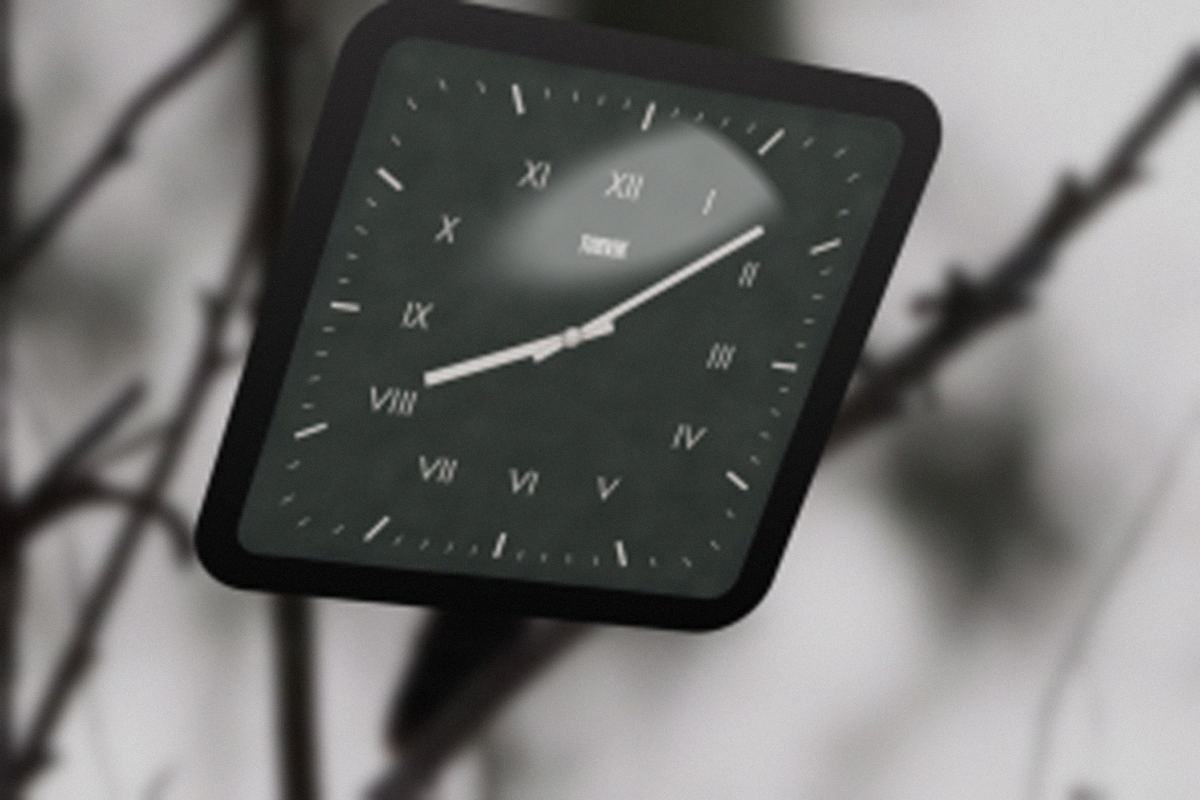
8:08
